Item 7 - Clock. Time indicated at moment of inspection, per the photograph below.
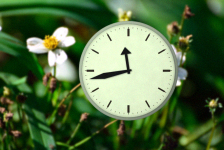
11:43
